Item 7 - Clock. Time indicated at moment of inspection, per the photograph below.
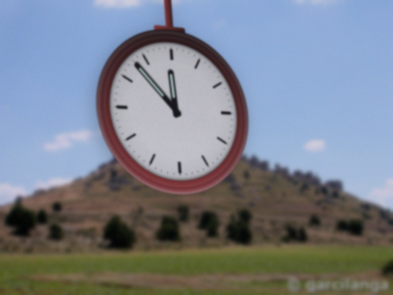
11:53
